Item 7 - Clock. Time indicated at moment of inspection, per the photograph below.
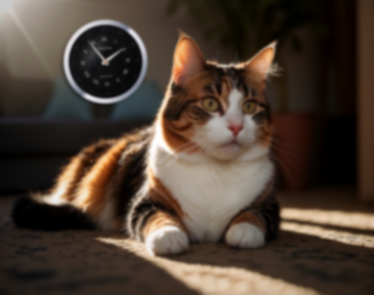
1:54
